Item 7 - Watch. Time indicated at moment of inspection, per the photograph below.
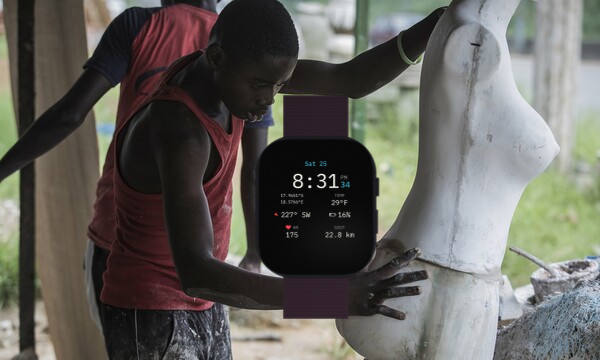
8:31:34
